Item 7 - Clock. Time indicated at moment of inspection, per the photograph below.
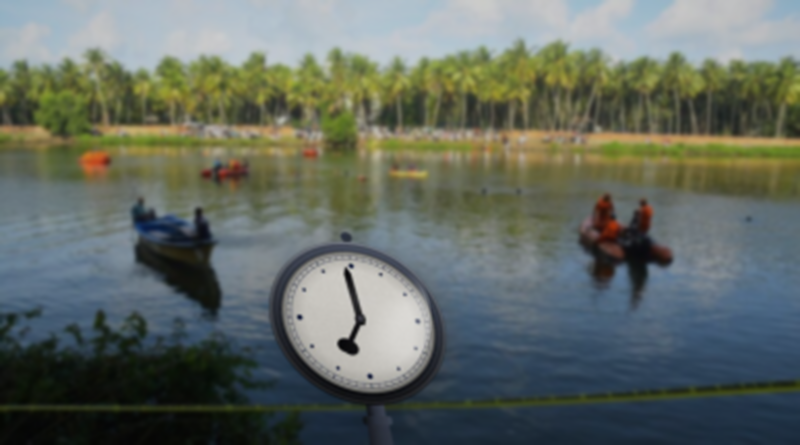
6:59
